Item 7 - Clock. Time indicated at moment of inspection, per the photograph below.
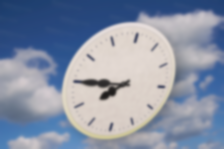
7:45
